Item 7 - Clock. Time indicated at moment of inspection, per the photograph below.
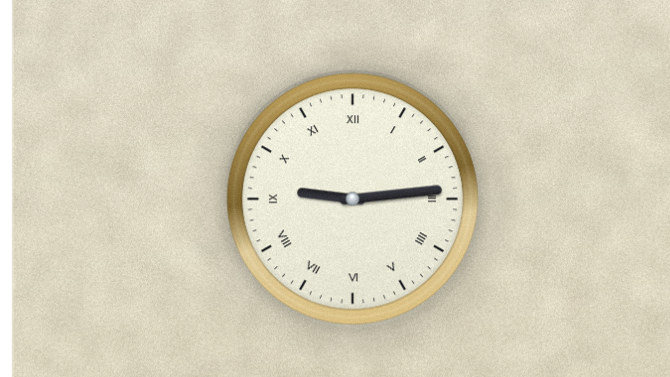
9:14
